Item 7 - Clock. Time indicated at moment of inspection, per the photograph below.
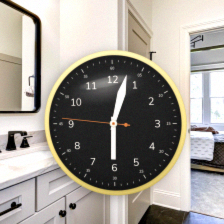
6:02:46
